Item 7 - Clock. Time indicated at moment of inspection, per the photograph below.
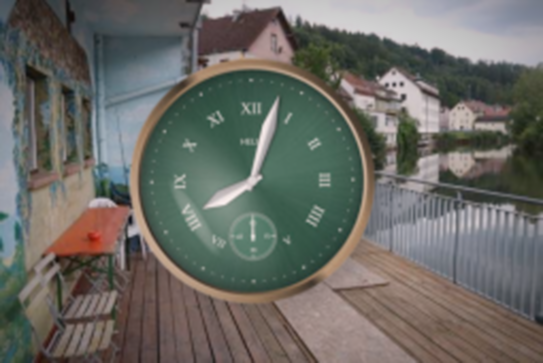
8:03
